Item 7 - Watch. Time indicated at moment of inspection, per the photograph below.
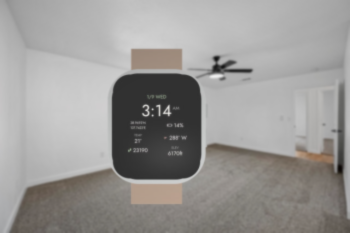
3:14
